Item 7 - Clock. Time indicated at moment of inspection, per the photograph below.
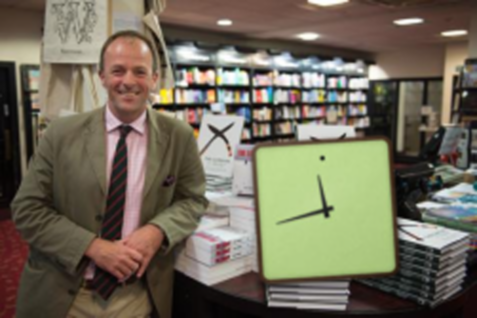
11:43
